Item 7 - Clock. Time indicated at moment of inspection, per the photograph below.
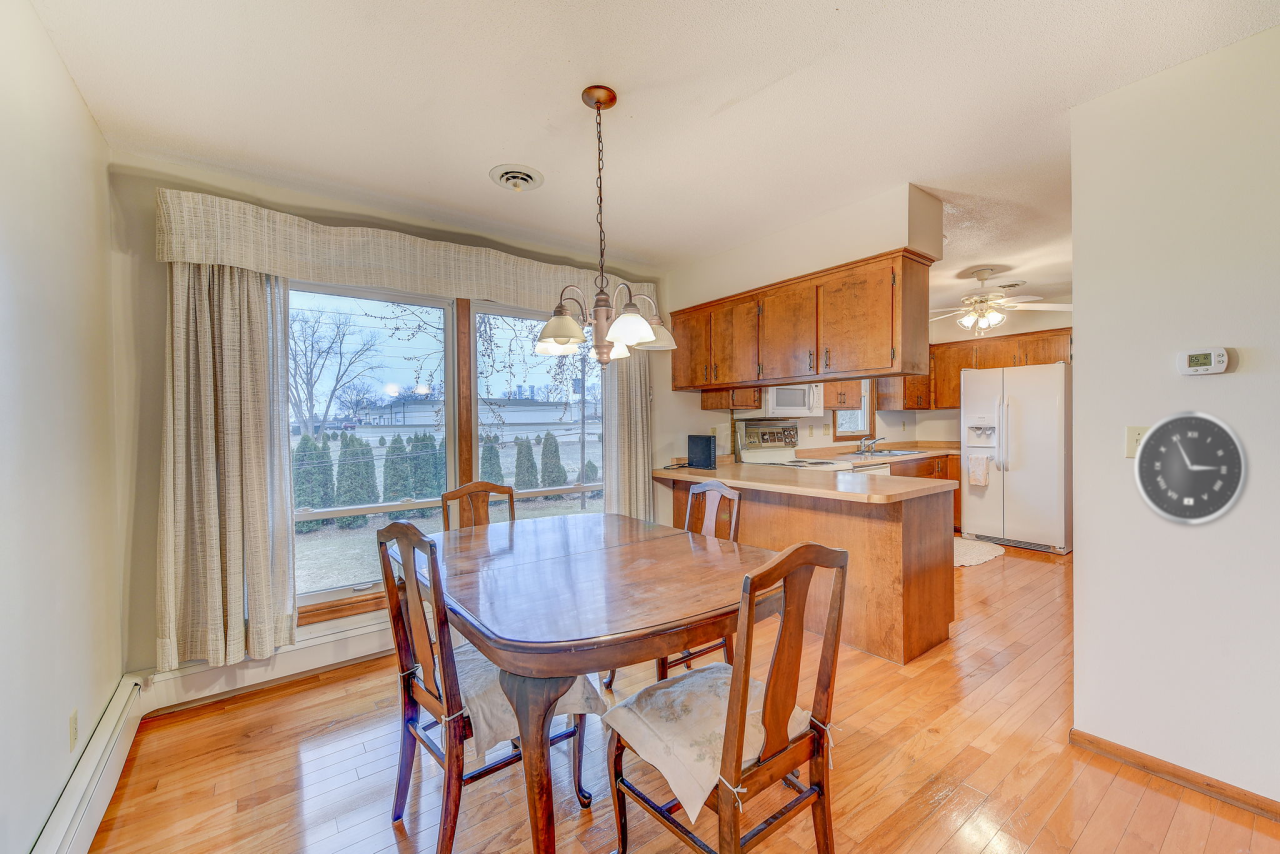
2:55
